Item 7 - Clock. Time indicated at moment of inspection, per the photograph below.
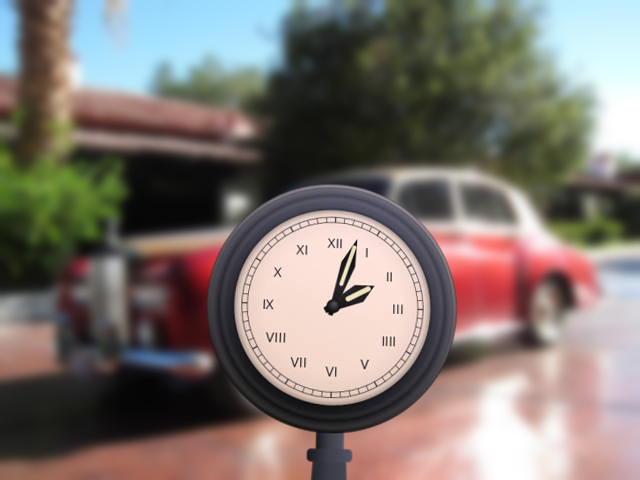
2:03
